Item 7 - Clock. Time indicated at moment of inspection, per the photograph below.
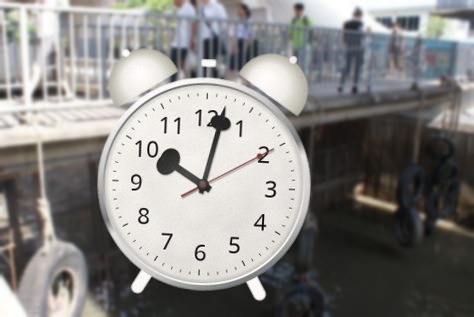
10:02:10
